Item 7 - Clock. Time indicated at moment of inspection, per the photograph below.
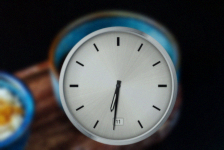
6:31
